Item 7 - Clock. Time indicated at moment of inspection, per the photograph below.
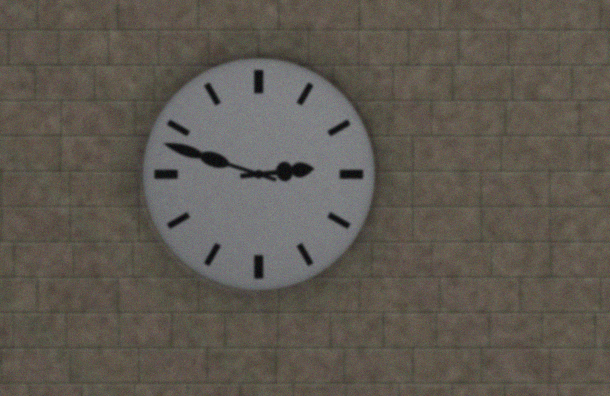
2:48
